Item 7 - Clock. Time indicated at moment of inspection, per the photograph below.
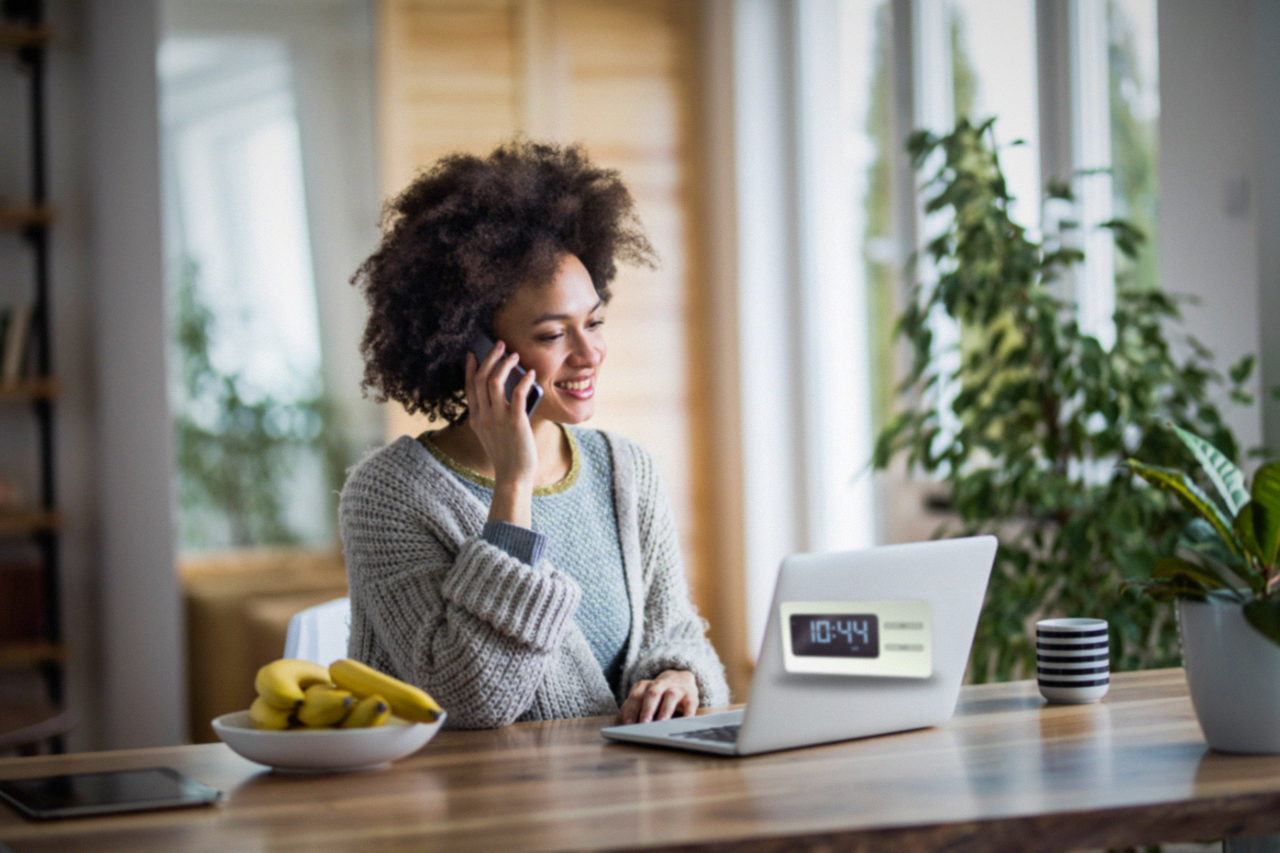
10:44
